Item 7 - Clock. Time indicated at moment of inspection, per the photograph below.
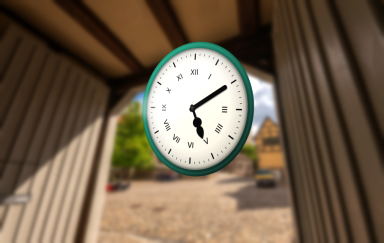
5:10
